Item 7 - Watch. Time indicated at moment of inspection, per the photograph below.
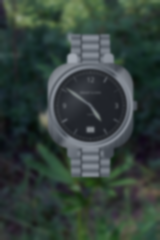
4:51
